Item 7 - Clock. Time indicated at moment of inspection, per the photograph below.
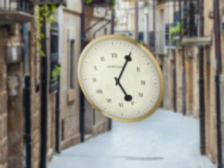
5:05
